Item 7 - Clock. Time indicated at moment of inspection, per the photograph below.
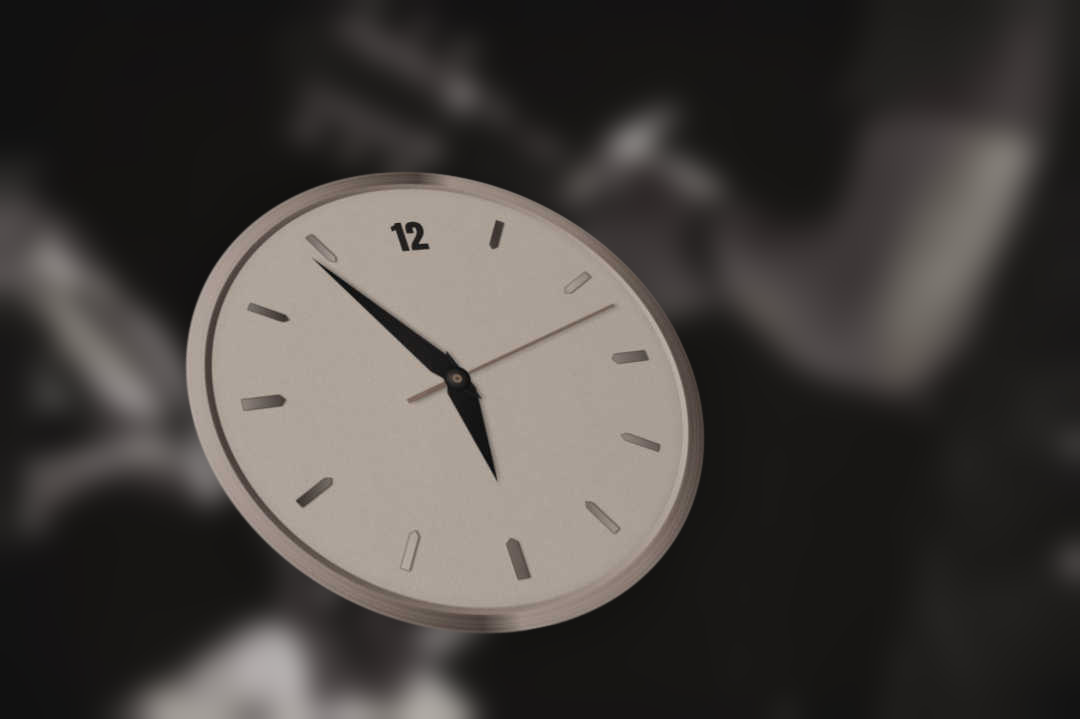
5:54:12
